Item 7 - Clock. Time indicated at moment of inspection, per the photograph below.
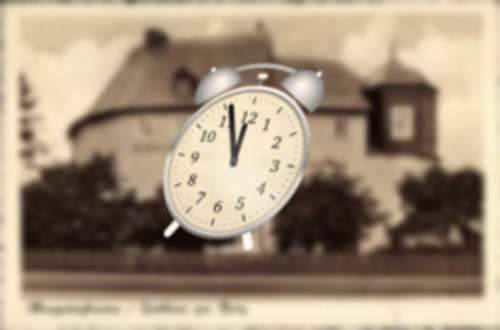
11:56
